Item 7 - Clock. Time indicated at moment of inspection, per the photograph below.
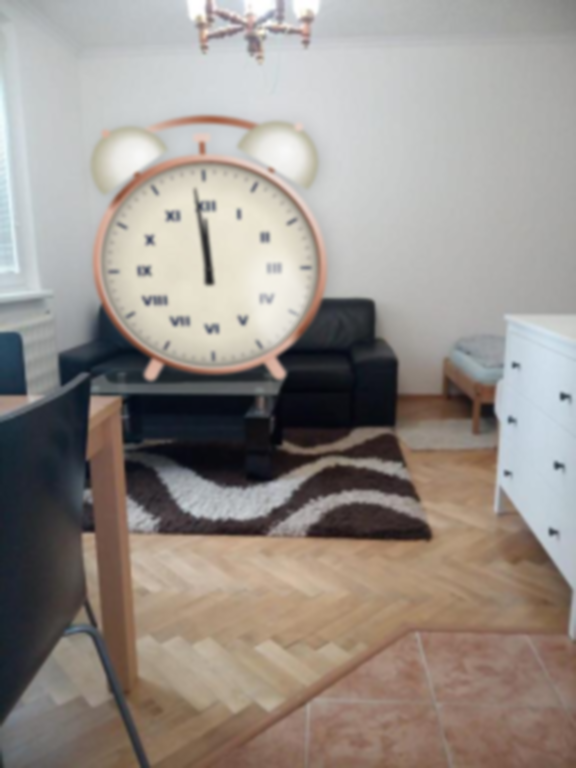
11:59
